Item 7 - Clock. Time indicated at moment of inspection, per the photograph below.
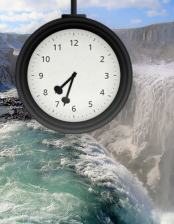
7:33
